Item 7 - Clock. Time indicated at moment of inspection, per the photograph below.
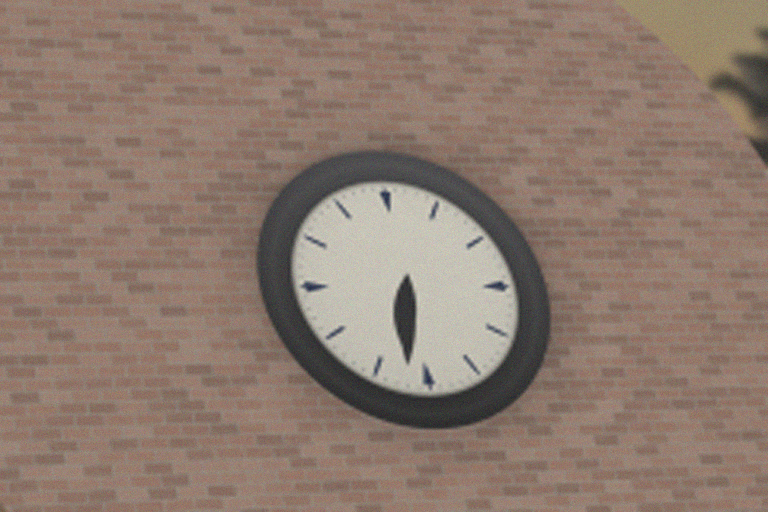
6:32
